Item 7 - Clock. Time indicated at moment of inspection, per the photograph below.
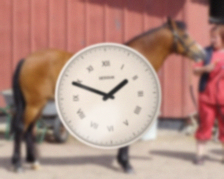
1:49
